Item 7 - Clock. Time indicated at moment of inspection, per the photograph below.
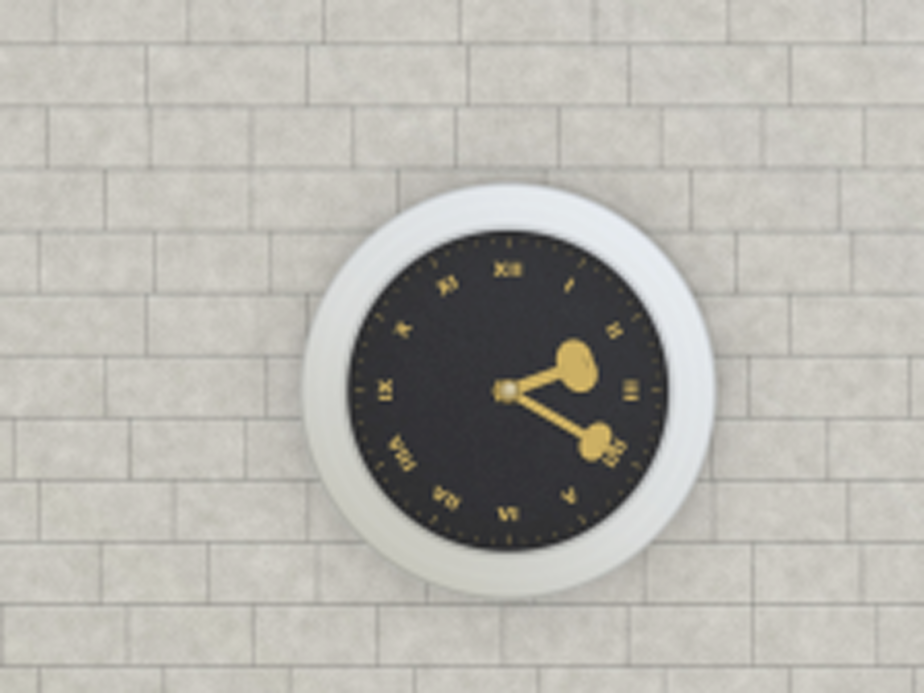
2:20
